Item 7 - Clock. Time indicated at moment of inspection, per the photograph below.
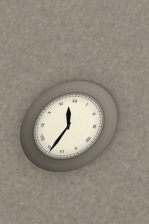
11:34
